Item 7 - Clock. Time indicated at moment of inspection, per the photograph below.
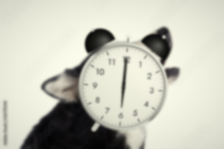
6:00
